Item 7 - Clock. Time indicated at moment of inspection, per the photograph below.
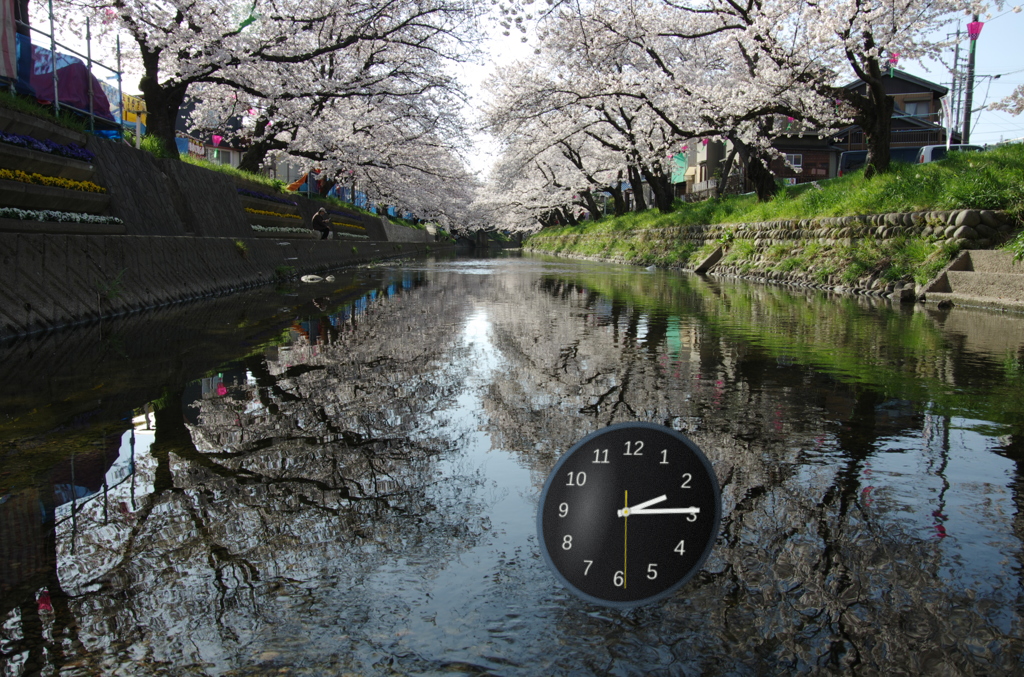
2:14:29
